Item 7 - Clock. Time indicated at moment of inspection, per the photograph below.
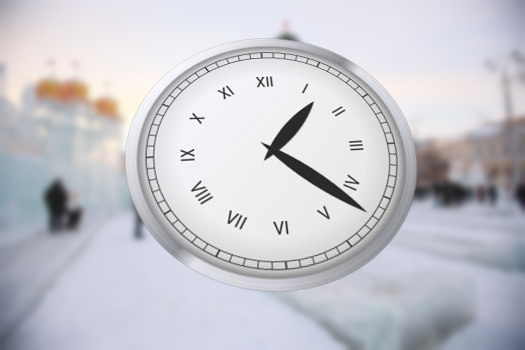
1:22
